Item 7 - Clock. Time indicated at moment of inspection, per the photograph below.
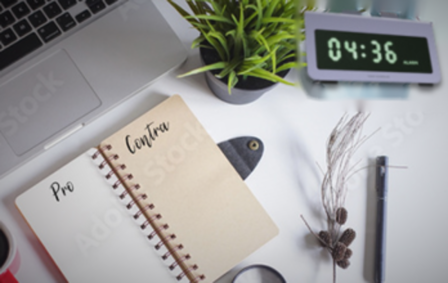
4:36
